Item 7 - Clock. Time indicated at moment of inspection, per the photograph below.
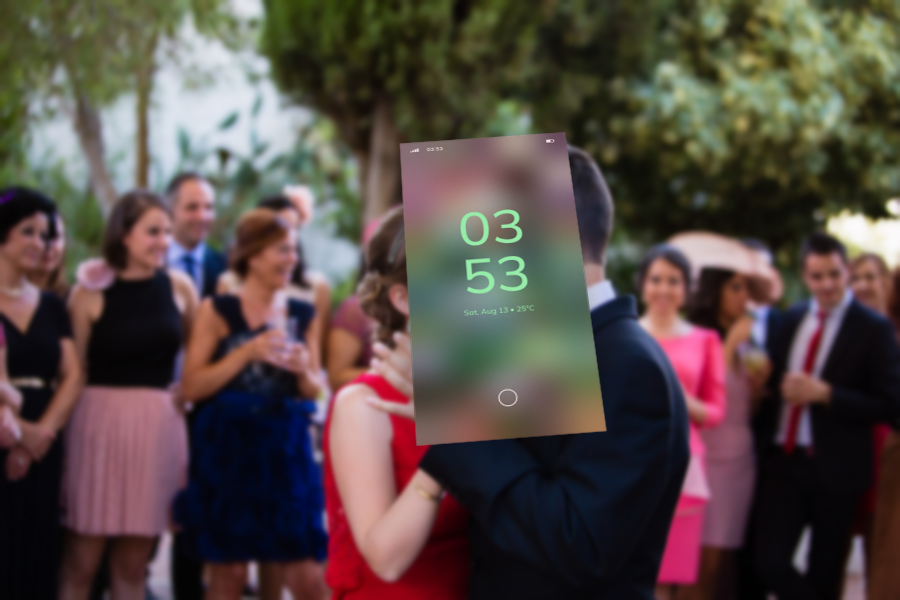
3:53
